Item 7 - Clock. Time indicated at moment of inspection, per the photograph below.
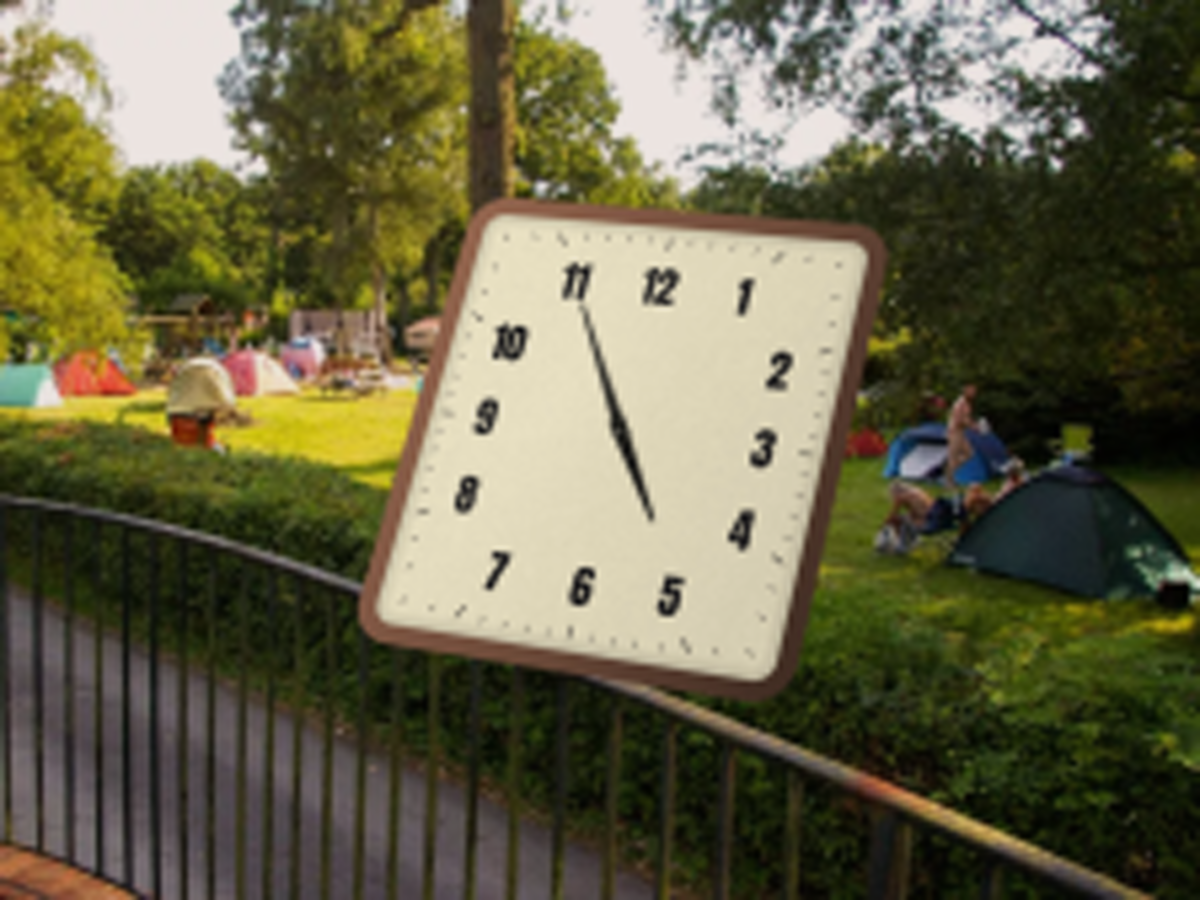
4:55
